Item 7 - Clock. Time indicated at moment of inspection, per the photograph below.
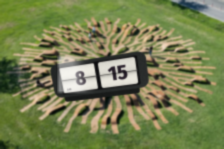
8:15
